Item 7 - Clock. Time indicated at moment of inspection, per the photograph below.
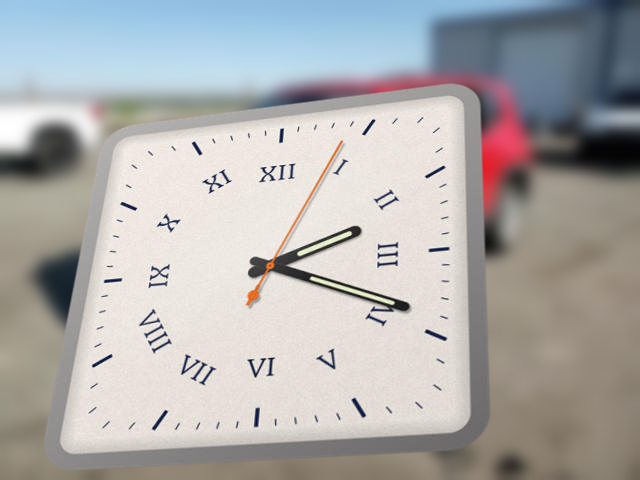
2:19:04
